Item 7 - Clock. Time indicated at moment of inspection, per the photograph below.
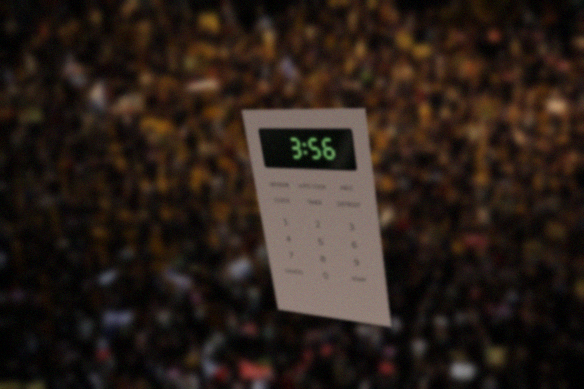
3:56
